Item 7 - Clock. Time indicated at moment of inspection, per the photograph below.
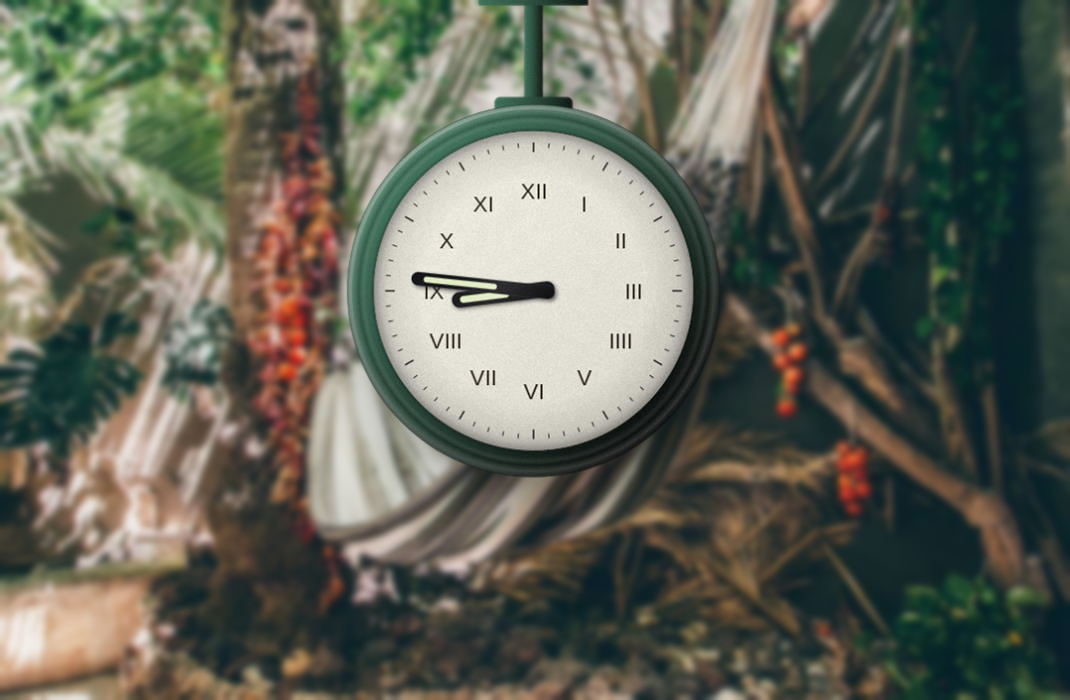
8:46
